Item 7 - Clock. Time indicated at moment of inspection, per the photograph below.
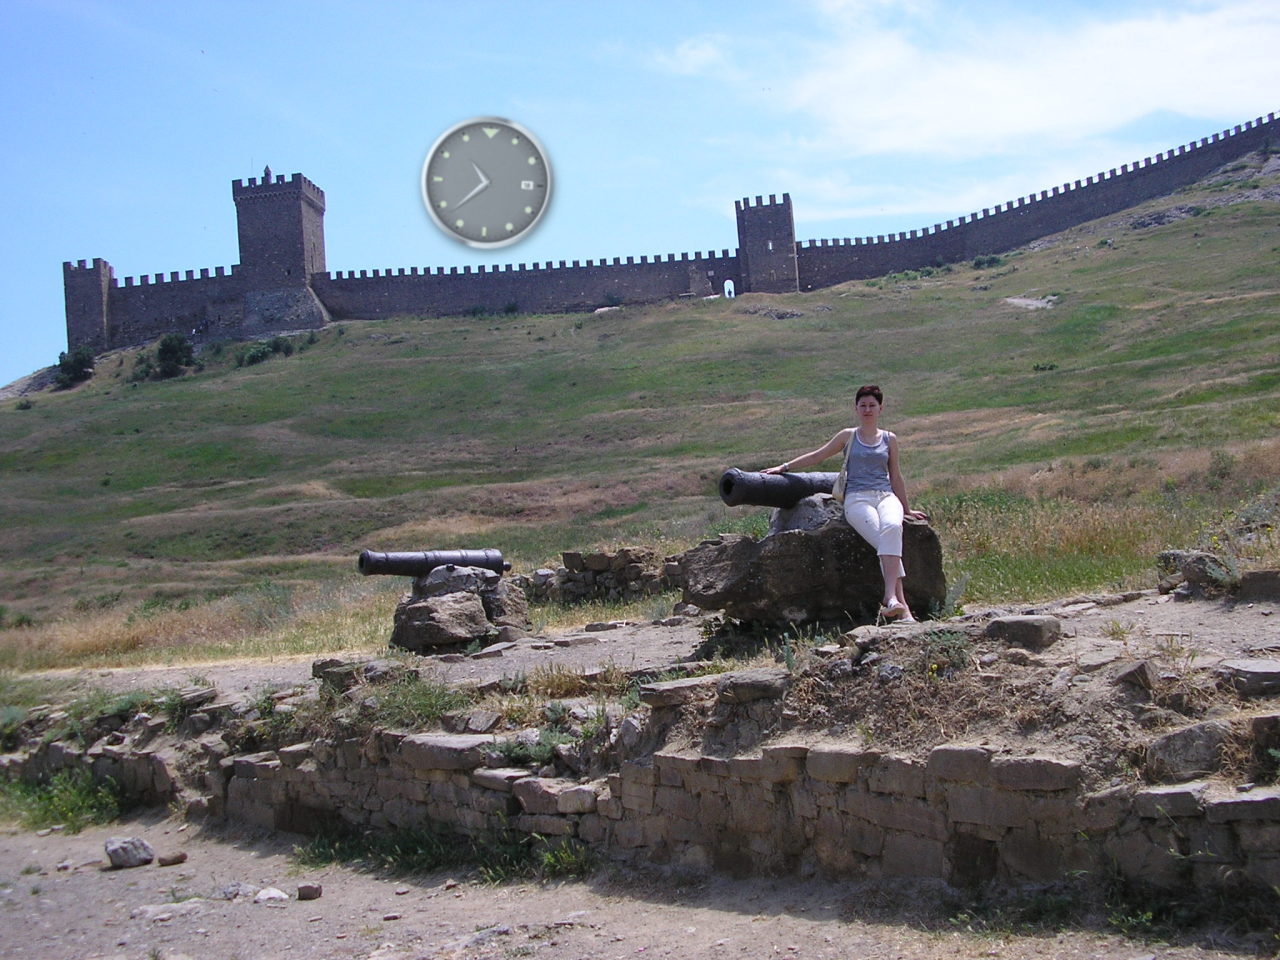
10:38
